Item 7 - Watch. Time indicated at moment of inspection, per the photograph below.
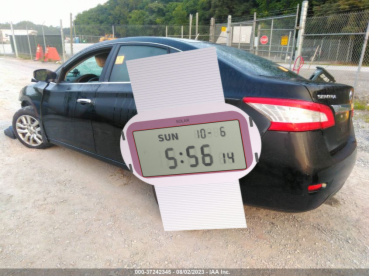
5:56:14
